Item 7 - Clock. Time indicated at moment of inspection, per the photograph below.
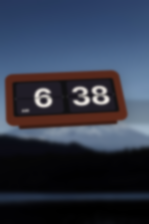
6:38
